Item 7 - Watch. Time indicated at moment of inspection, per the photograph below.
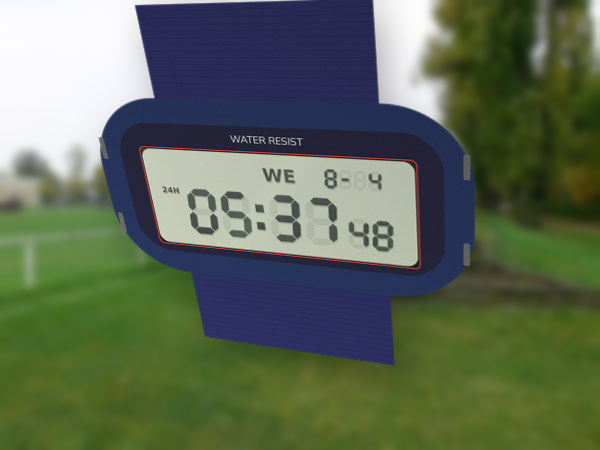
5:37:48
